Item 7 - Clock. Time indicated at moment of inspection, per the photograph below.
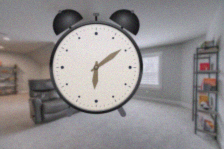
6:09
